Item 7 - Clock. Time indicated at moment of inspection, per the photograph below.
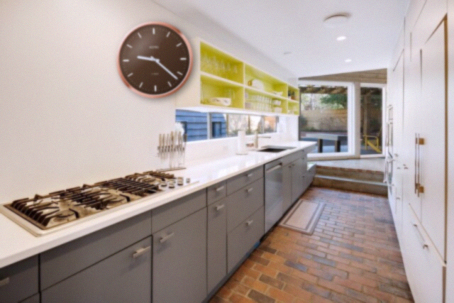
9:22
